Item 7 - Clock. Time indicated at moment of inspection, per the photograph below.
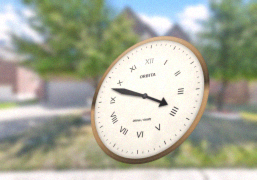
3:48
